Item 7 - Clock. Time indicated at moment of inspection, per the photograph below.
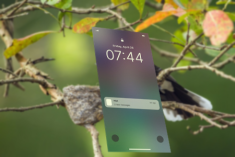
7:44
